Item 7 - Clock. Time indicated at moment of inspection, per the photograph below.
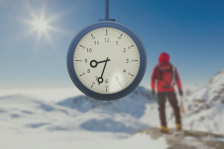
8:33
